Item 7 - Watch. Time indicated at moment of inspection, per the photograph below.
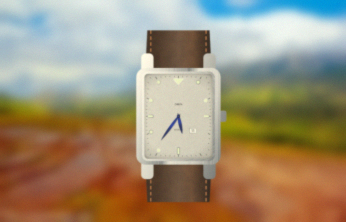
5:36
